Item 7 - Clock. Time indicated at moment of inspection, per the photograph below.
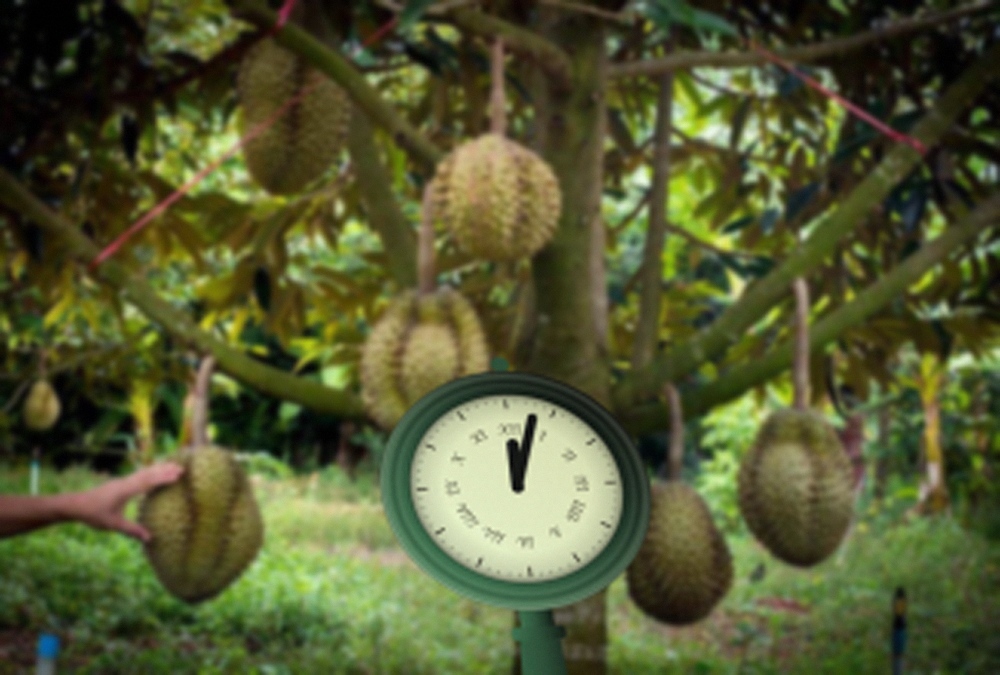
12:03
